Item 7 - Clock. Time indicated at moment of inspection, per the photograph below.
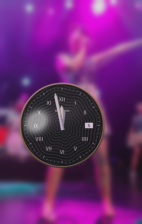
11:58
